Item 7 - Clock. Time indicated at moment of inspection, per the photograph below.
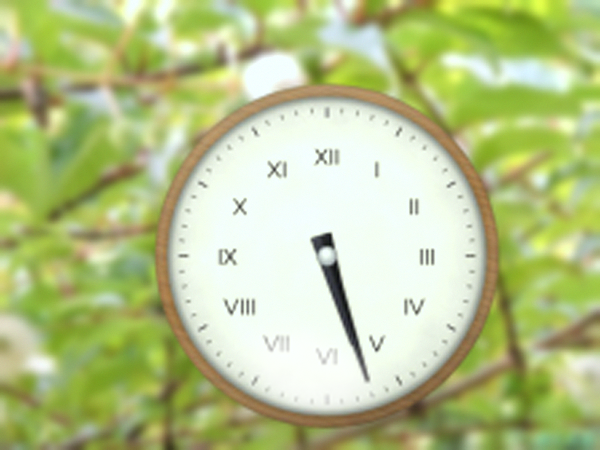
5:27
